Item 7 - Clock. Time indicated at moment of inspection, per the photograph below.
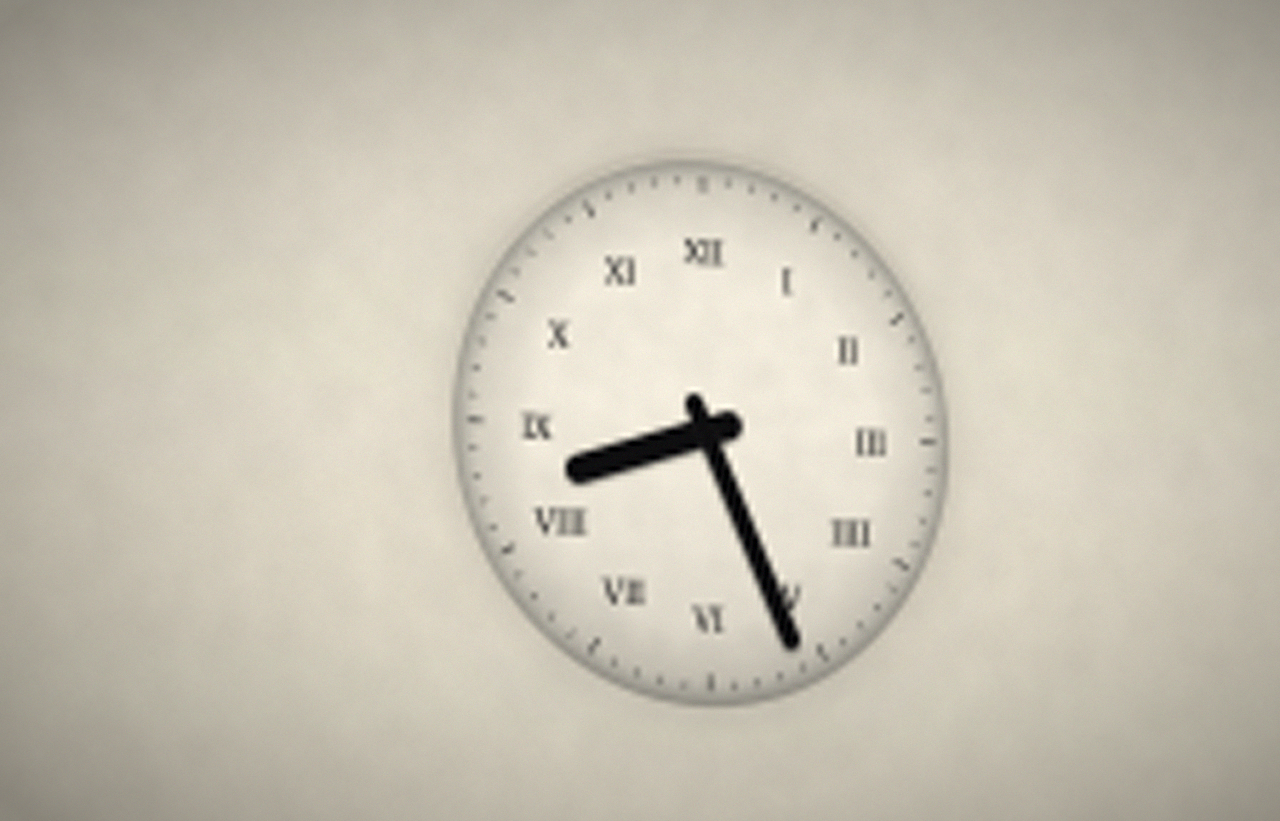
8:26
